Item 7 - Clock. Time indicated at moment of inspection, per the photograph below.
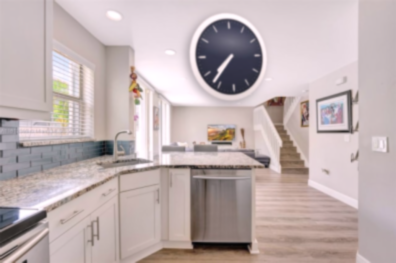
7:37
